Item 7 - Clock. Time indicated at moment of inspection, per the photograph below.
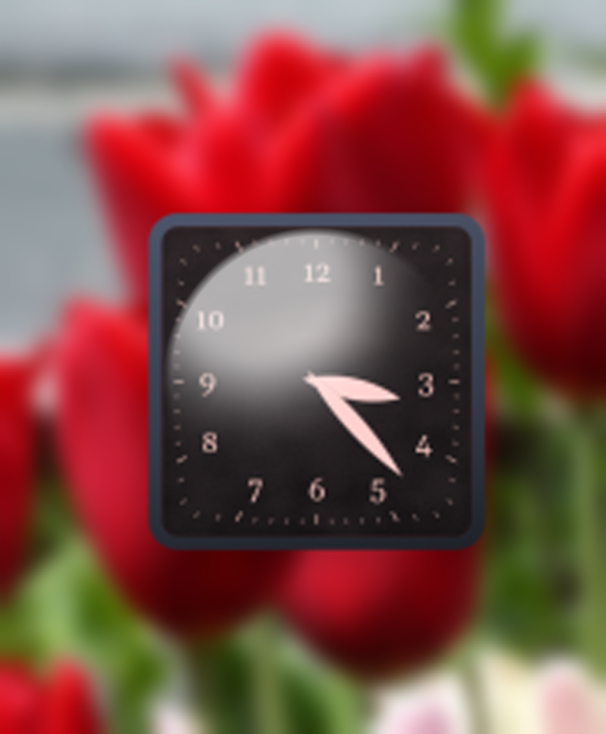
3:23
